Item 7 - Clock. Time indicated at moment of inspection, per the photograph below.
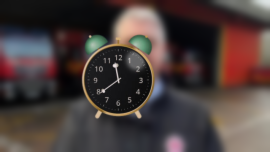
11:39
